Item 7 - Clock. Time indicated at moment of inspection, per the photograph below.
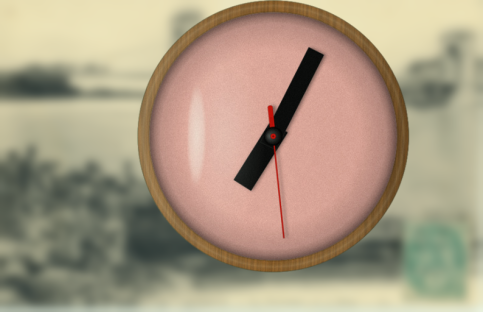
7:04:29
